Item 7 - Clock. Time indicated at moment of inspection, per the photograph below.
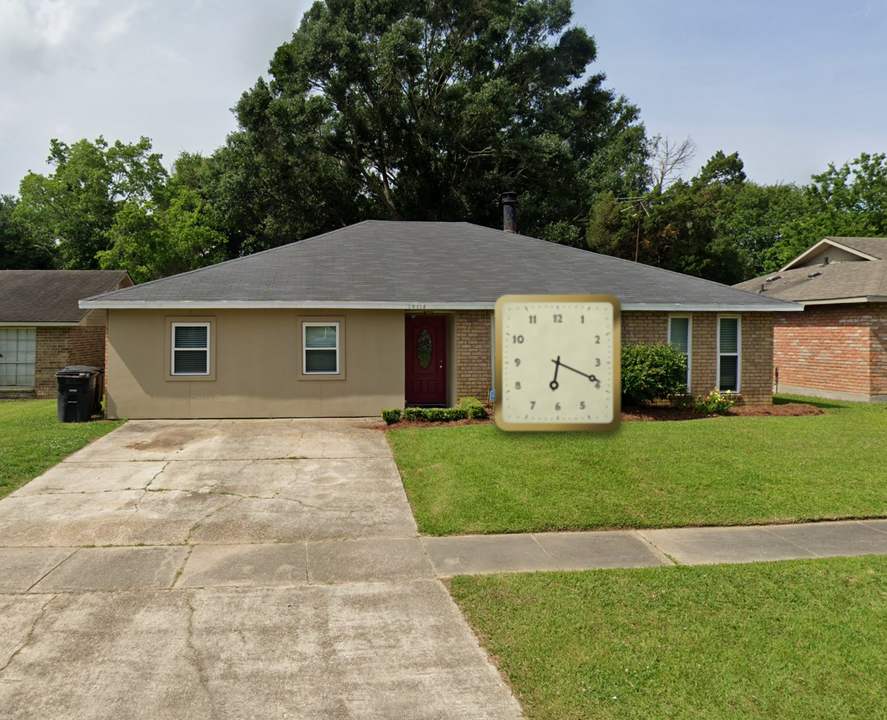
6:19
